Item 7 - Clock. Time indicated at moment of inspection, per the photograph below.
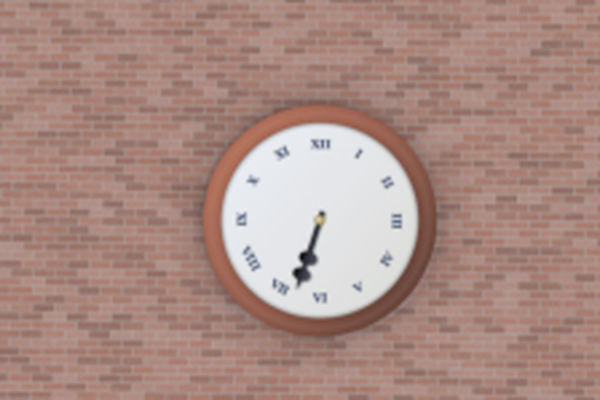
6:33
